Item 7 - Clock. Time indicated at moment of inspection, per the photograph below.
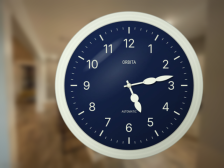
5:13
